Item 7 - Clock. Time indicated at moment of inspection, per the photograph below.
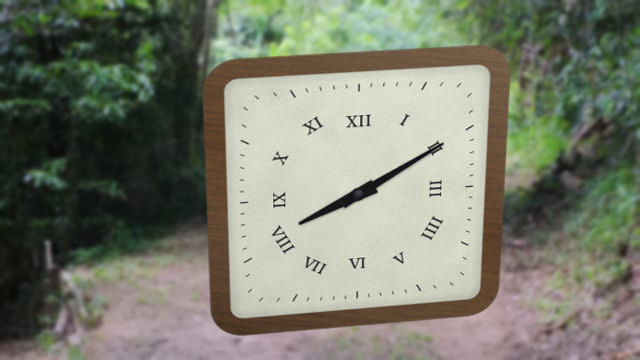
8:10
